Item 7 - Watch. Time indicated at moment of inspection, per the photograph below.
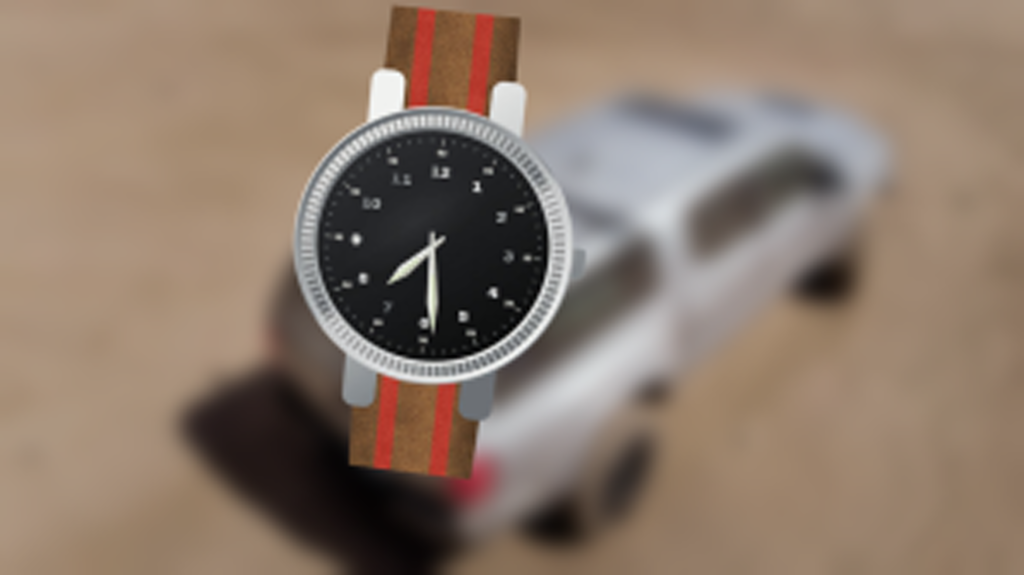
7:29
